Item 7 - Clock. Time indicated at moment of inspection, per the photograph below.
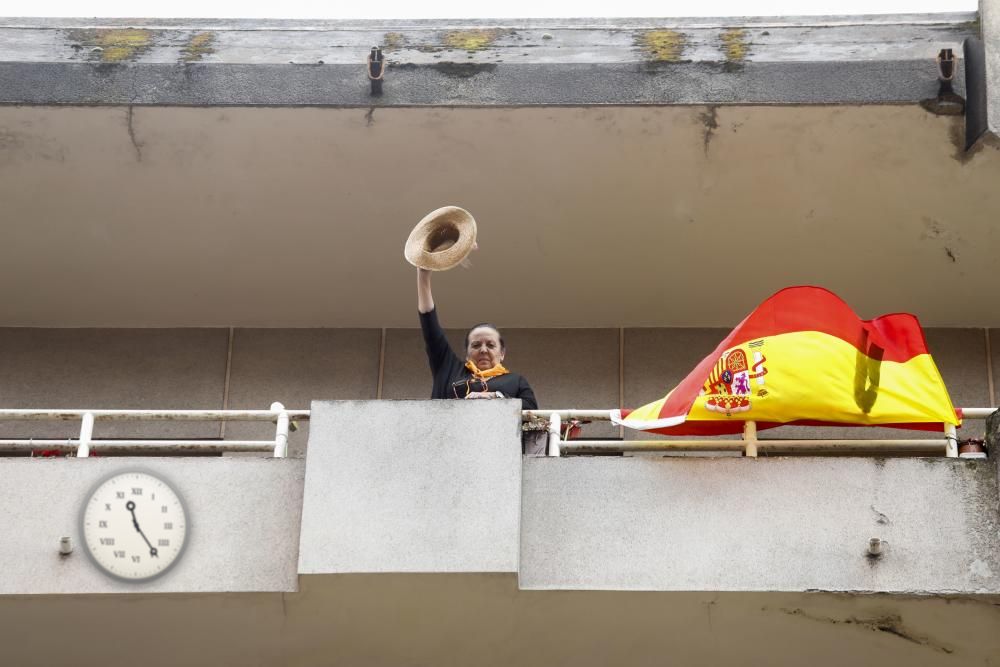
11:24
